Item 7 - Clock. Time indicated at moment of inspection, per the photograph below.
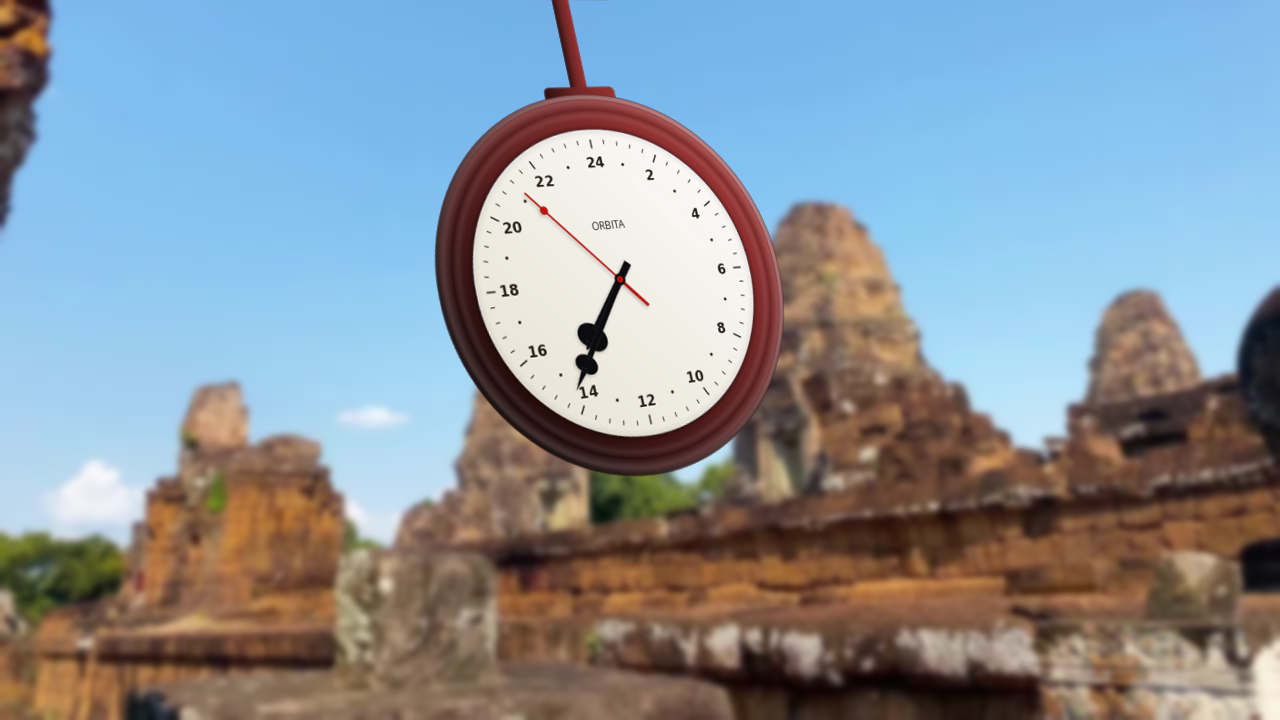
14:35:53
